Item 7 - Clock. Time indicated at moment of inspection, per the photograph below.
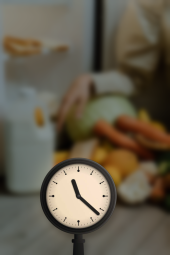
11:22
